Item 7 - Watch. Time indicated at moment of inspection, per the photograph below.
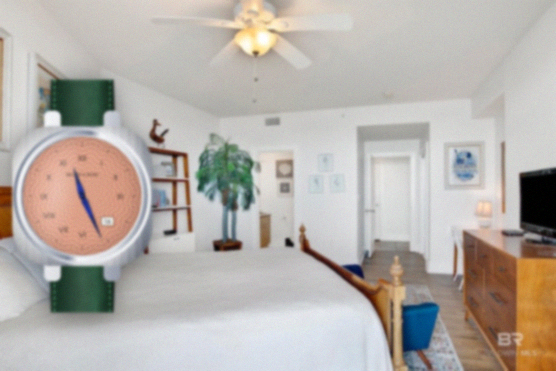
11:26
